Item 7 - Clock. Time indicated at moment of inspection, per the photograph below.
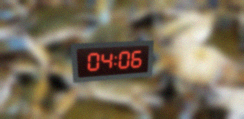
4:06
